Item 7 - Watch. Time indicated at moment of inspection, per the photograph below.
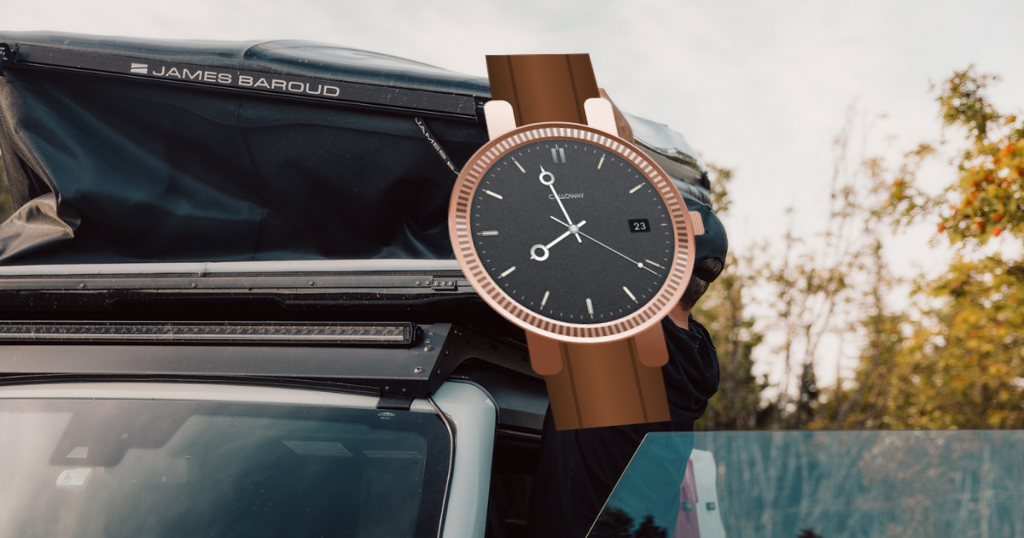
7:57:21
